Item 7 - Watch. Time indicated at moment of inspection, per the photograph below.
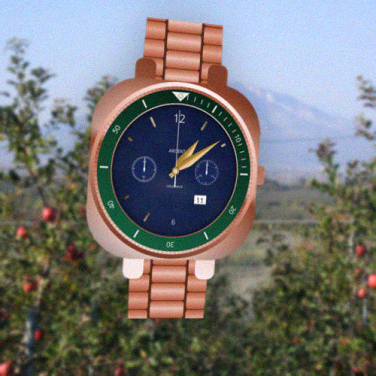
1:09
